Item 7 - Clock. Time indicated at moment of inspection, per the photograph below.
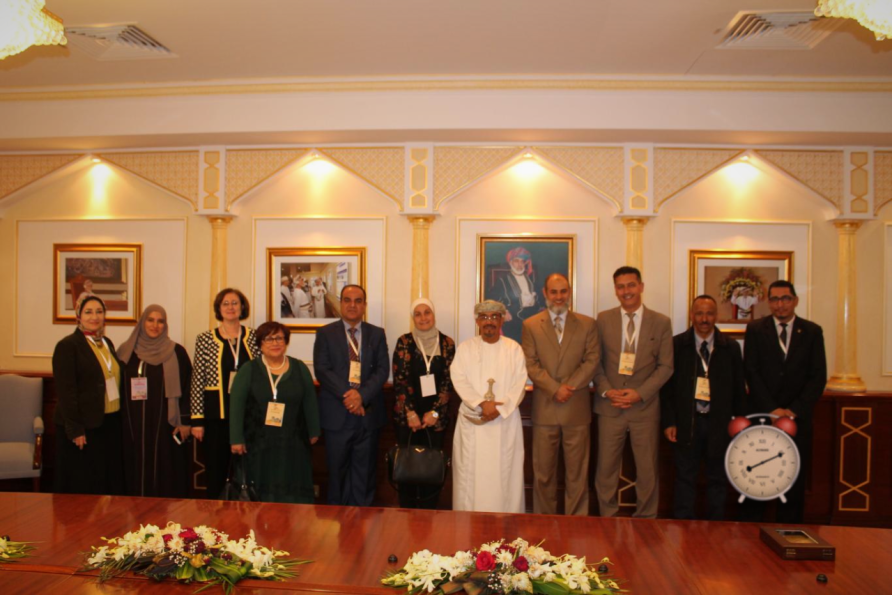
8:11
